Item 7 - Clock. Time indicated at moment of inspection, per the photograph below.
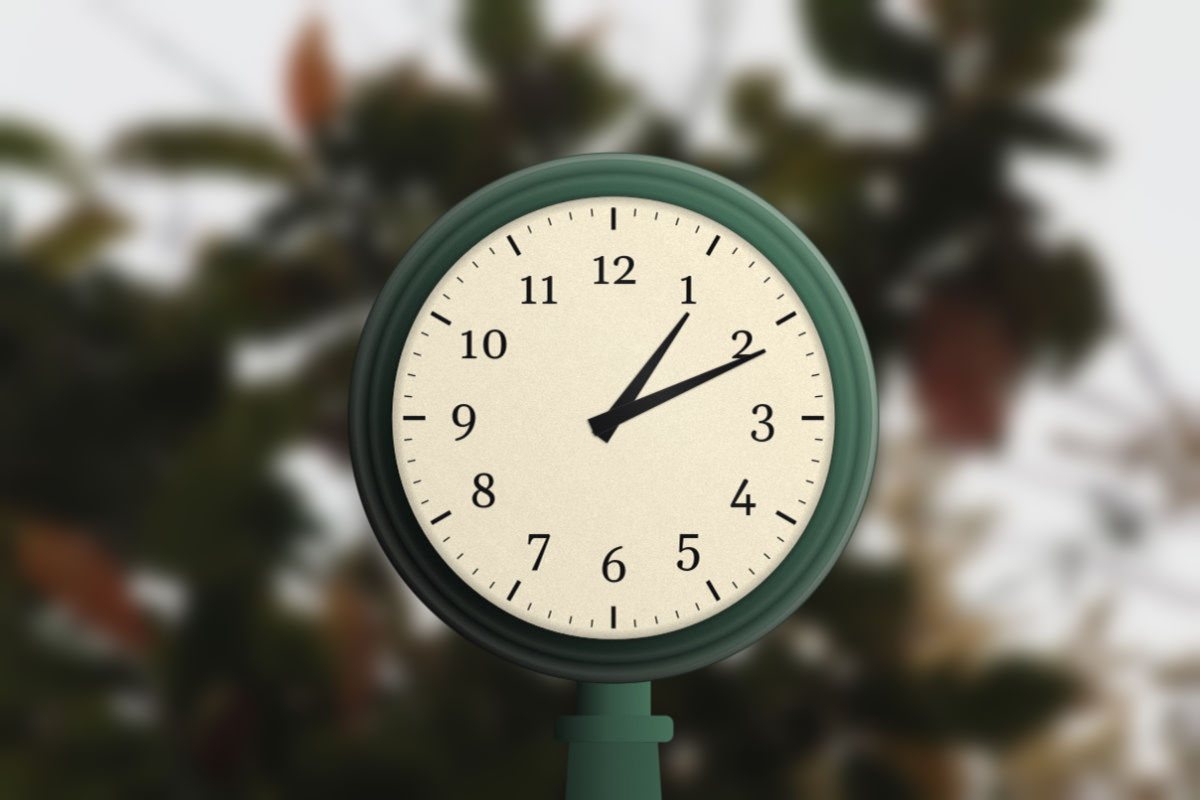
1:11
